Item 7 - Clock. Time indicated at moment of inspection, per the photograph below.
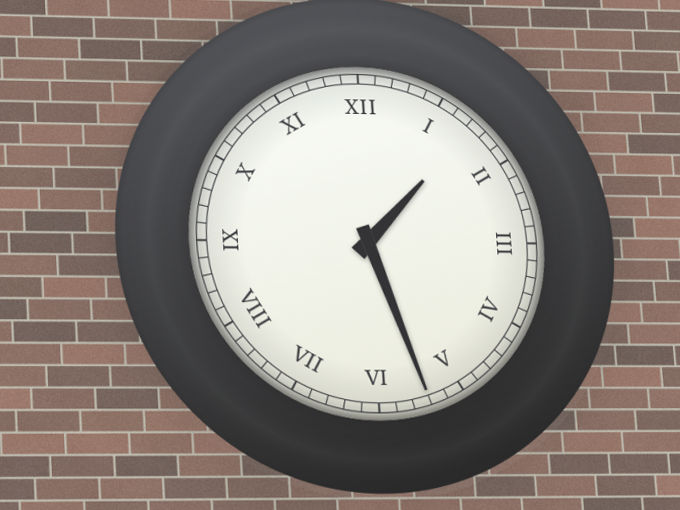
1:27
